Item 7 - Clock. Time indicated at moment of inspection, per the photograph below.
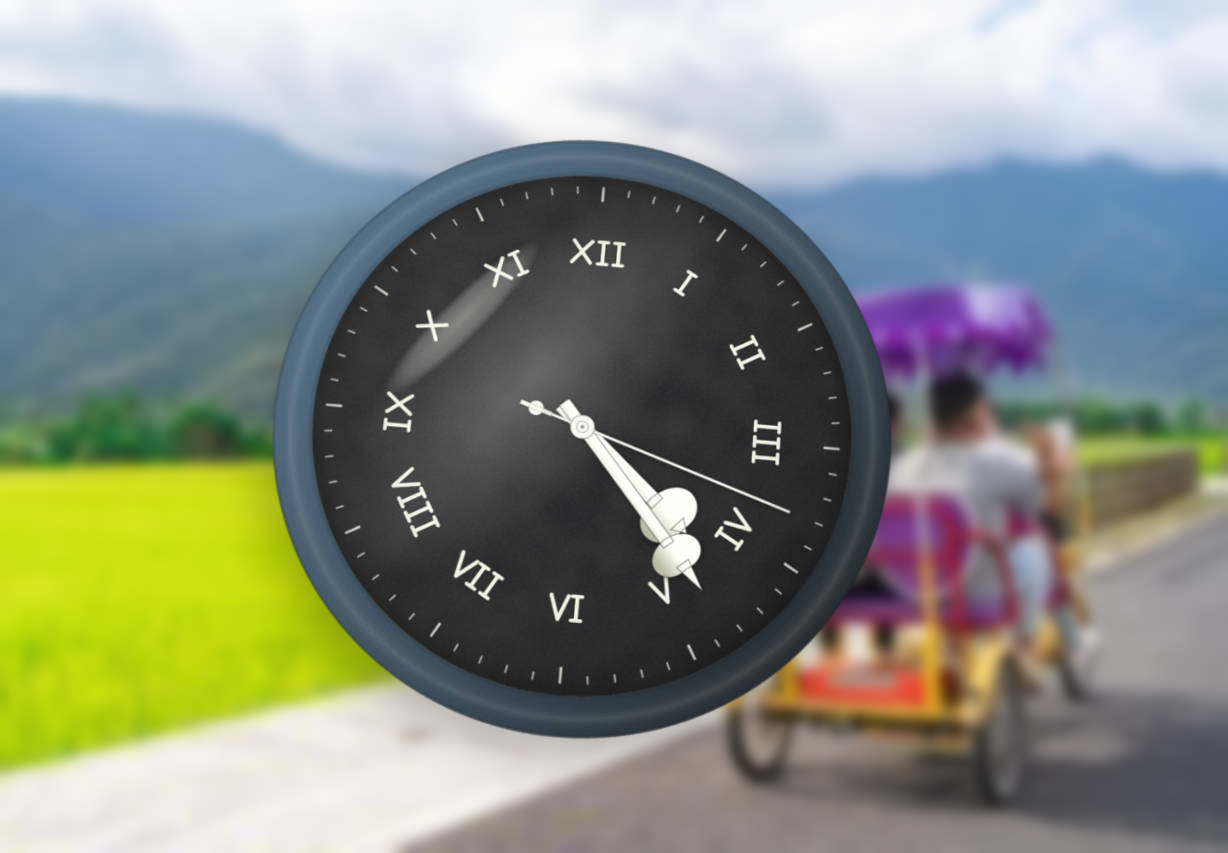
4:23:18
